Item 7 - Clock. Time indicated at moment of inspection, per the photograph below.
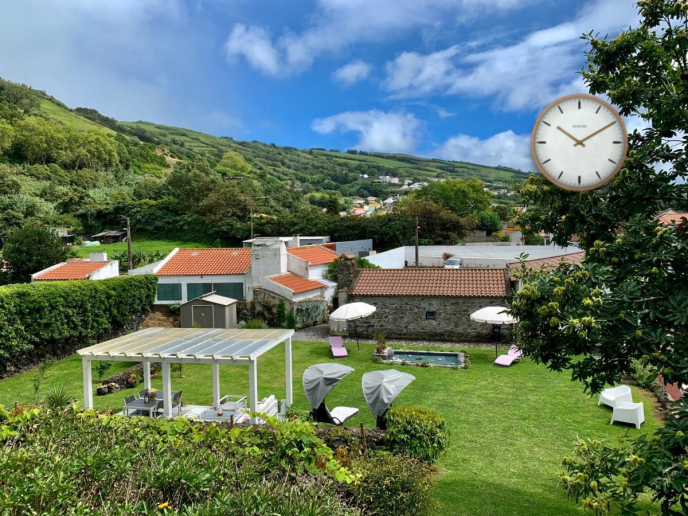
10:10
